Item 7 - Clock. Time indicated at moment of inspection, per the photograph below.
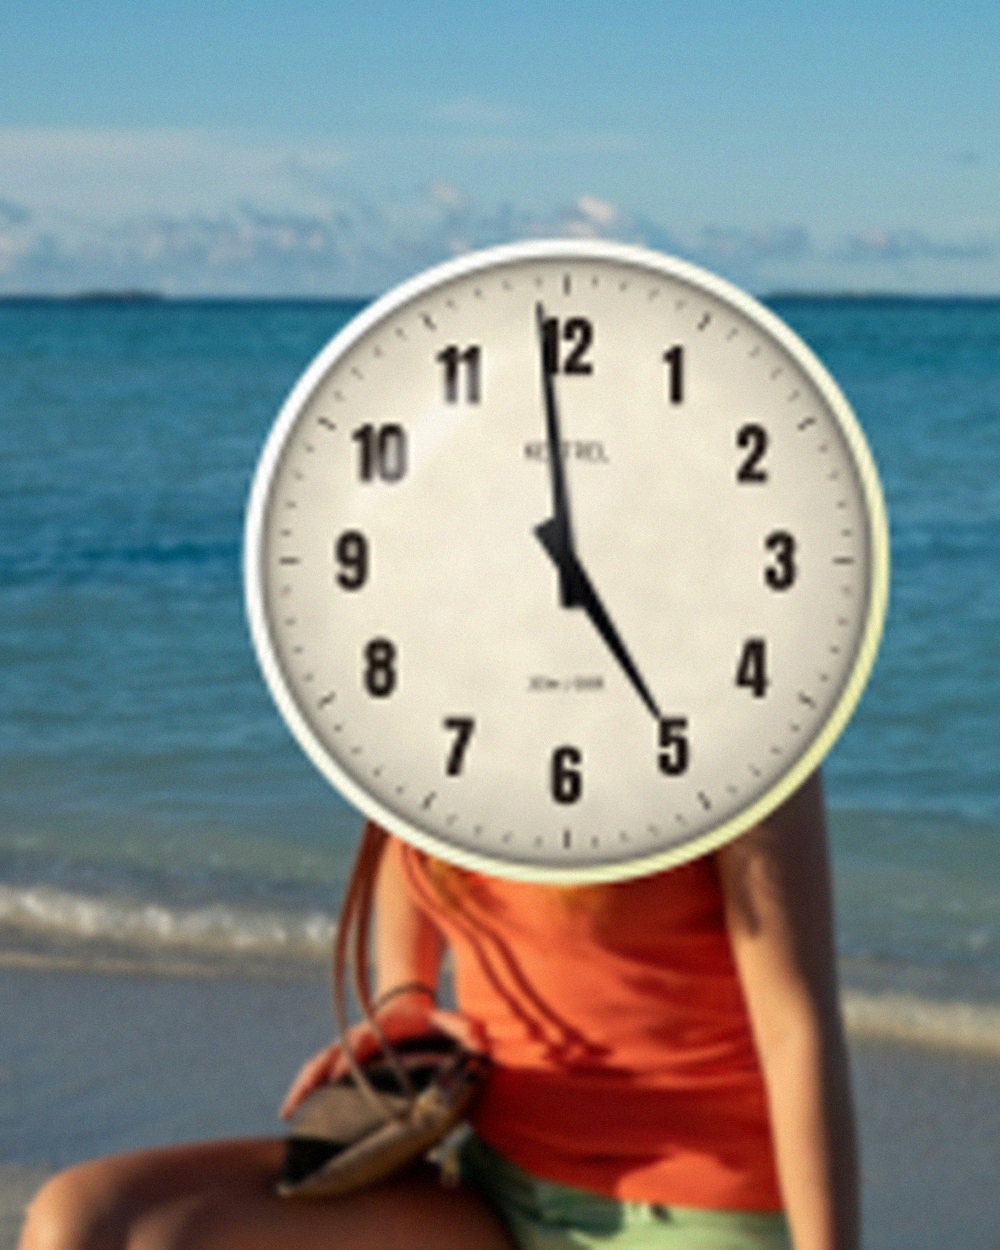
4:59
